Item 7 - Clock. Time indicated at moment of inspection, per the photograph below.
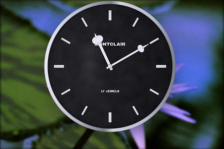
11:10
